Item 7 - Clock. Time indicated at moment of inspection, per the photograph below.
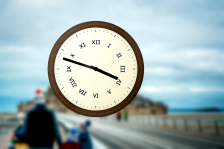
3:48
